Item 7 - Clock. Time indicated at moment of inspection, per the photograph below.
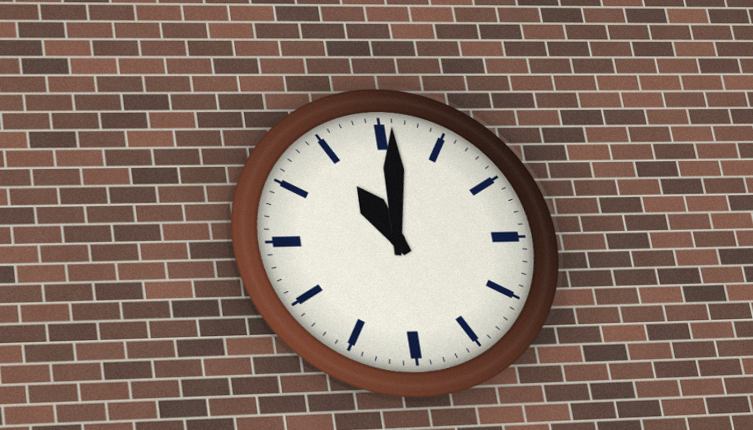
11:01
